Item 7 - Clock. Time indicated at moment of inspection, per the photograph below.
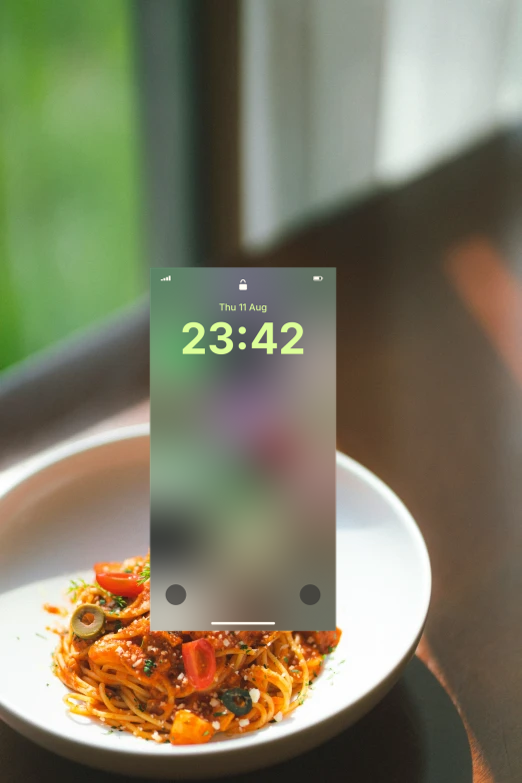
23:42
